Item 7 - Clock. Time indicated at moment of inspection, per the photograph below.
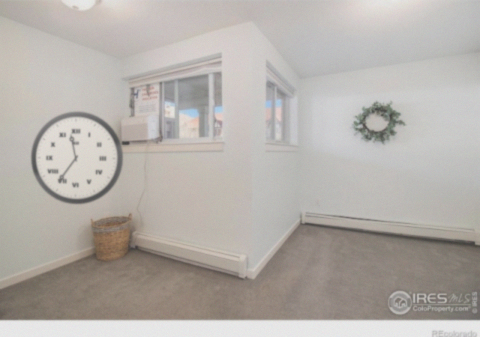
11:36
